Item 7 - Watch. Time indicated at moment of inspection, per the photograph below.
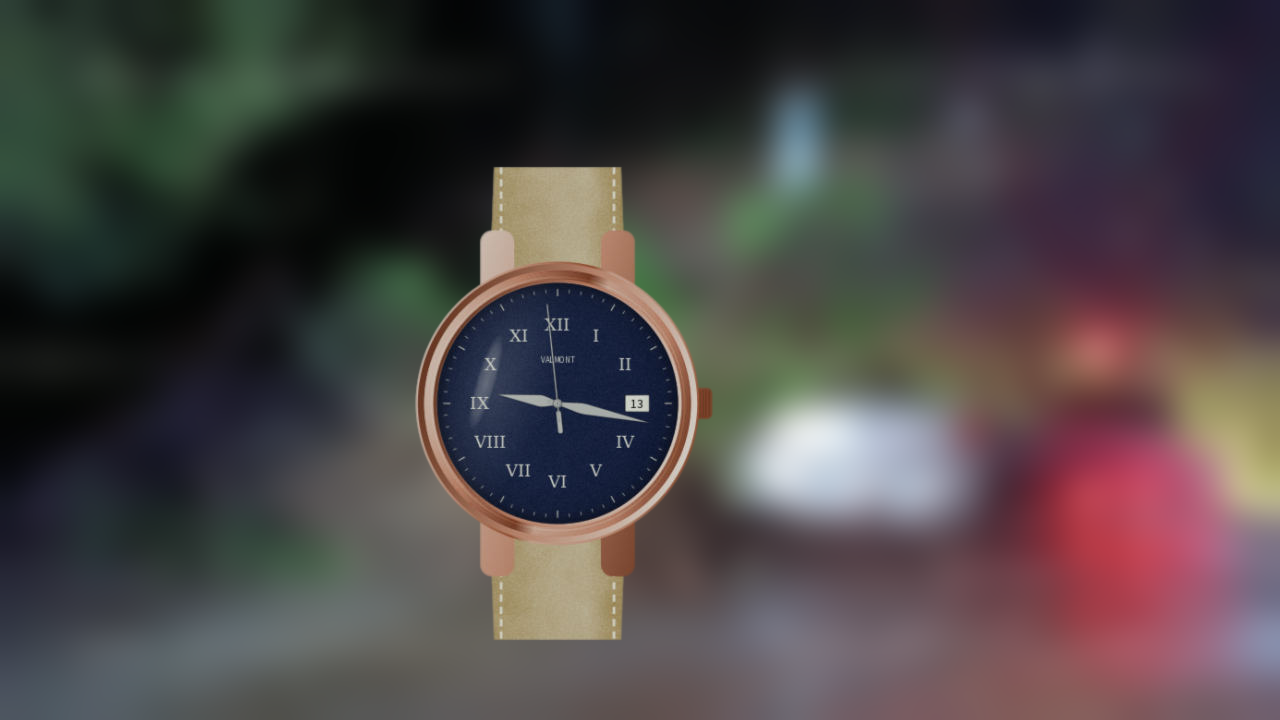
9:16:59
